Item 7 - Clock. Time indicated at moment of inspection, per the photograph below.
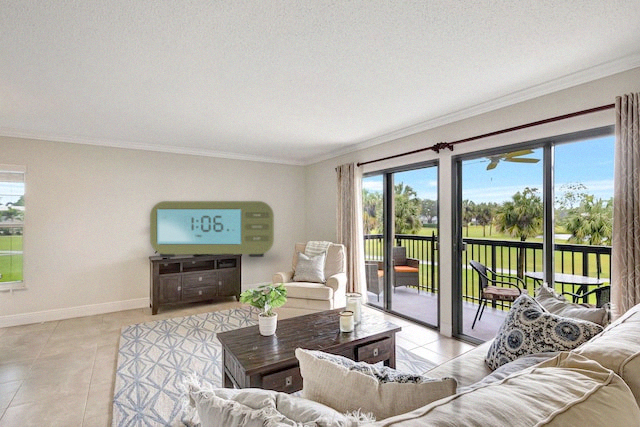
1:06
